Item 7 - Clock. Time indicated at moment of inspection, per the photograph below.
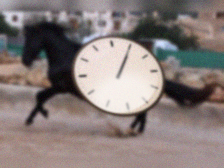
1:05
